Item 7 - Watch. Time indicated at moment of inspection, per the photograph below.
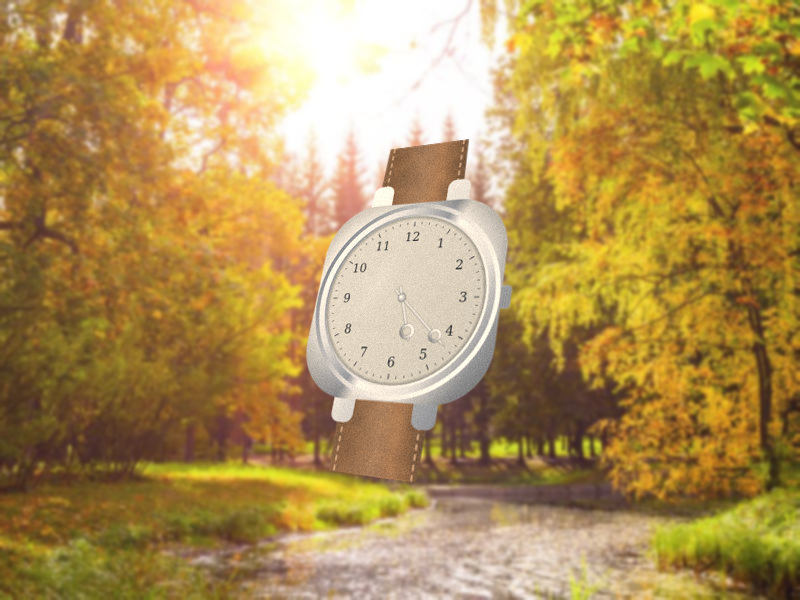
5:22
